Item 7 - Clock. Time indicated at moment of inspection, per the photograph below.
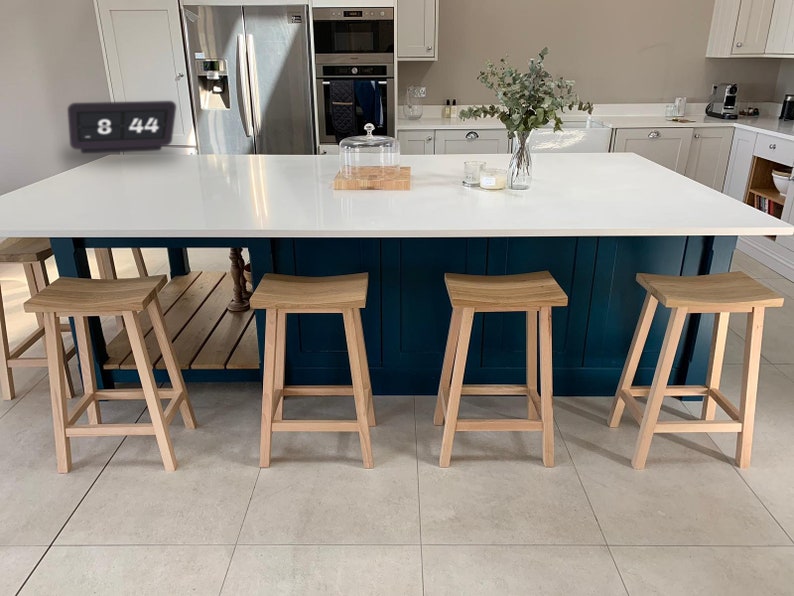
8:44
